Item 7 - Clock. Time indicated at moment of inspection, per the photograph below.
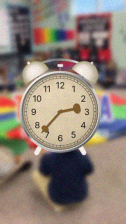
2:37
